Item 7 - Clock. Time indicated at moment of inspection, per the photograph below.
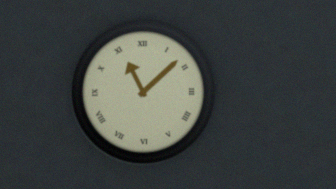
11:08
